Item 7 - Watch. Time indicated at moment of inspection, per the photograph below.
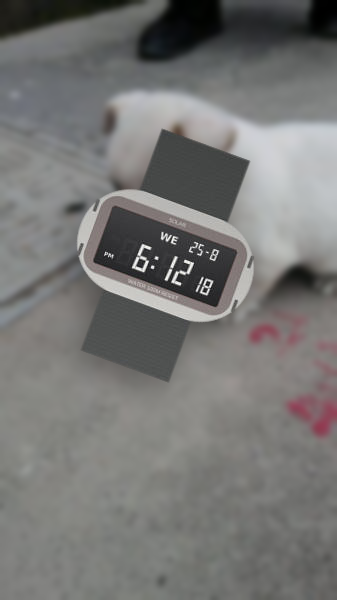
6:12:18
